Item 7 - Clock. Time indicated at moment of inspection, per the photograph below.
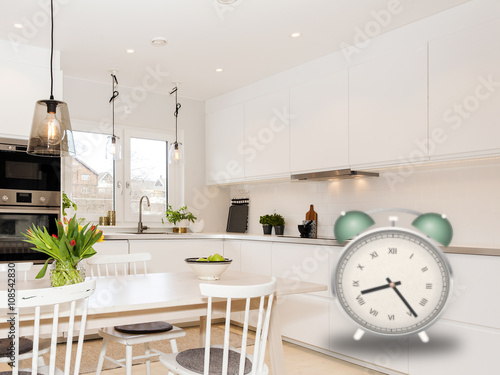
8:24
